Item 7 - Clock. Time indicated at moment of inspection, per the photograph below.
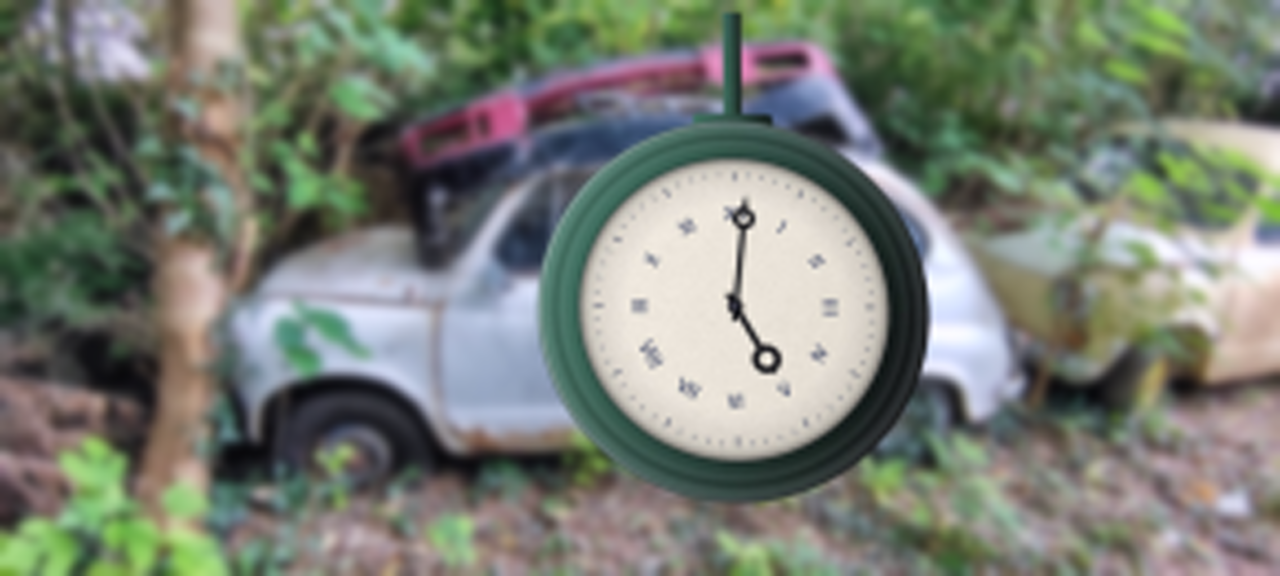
5:01
